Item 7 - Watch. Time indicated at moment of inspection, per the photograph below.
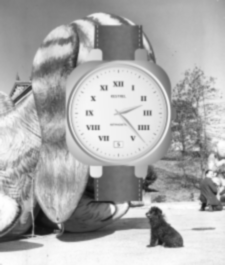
2:23
